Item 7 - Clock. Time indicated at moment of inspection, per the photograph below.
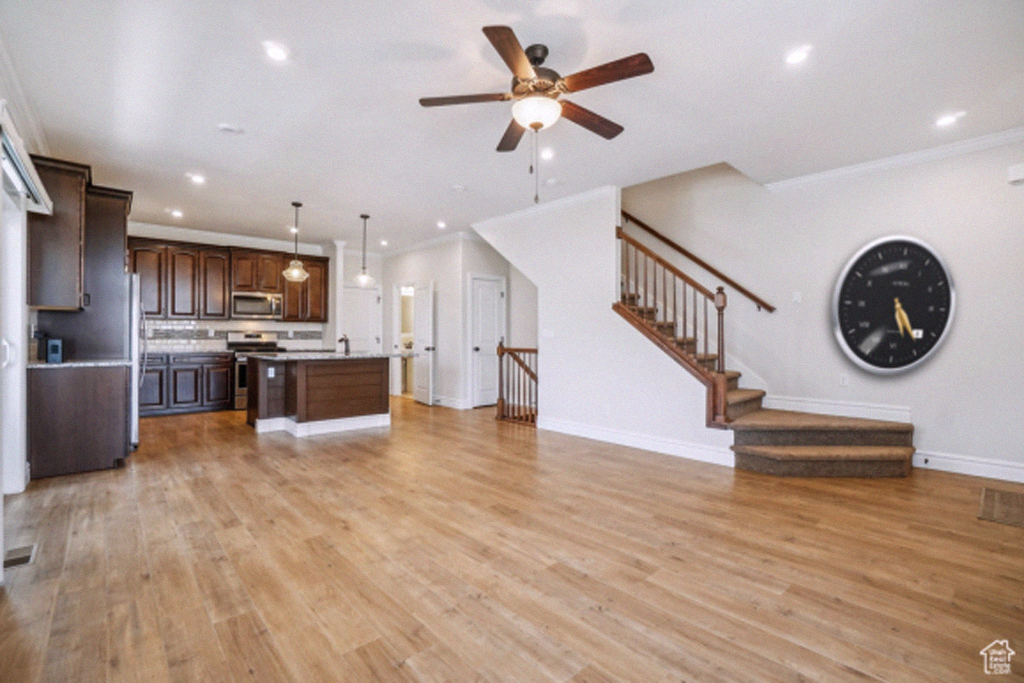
5:24
